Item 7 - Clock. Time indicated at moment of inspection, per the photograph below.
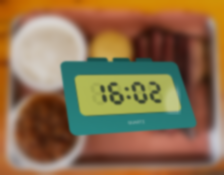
16:02
